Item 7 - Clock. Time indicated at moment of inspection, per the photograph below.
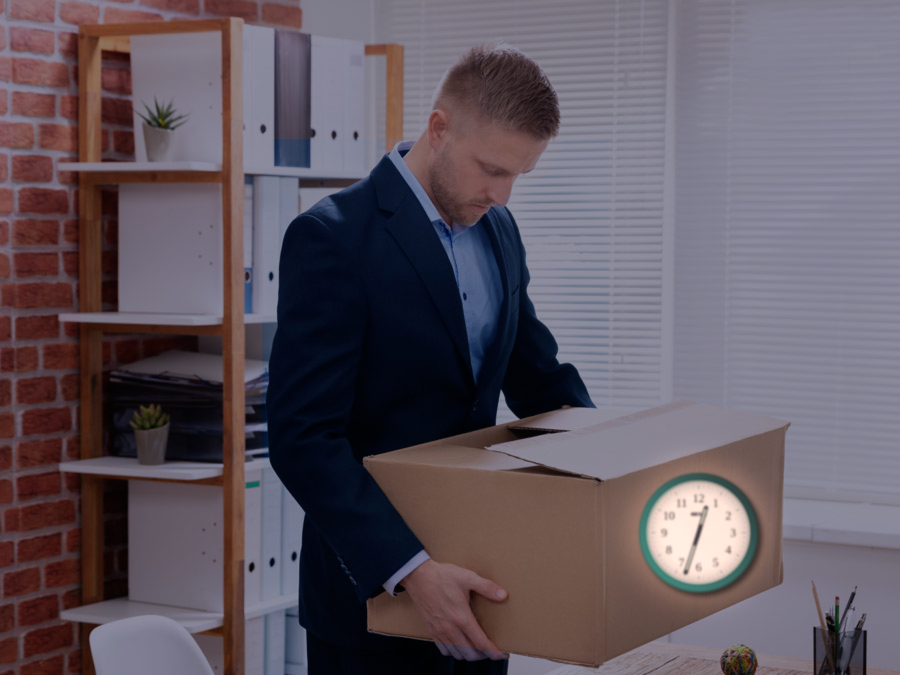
12:33
